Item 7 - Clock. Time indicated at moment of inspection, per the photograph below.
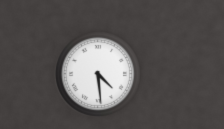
4:29
